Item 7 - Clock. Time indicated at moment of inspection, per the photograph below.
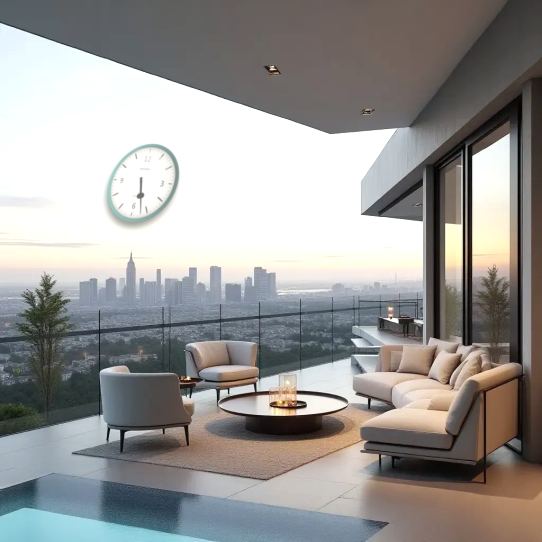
5:27
